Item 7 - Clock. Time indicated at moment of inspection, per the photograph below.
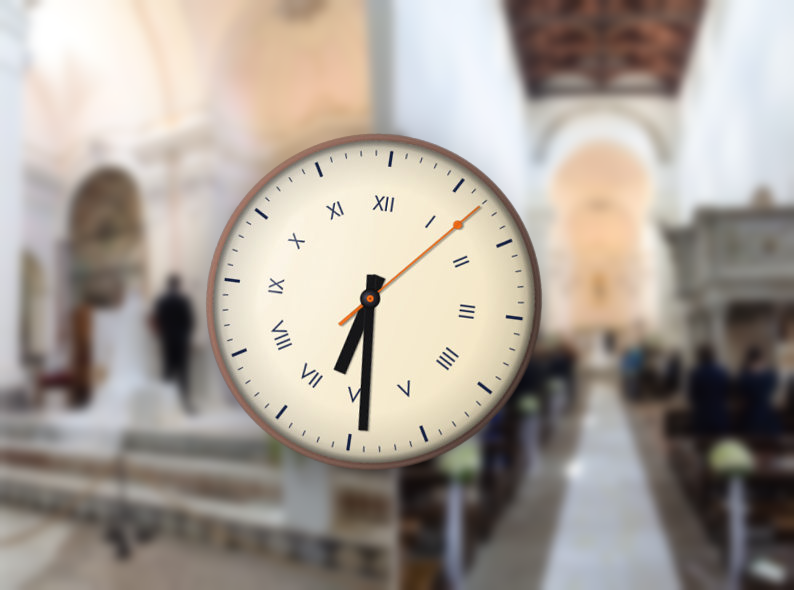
6:29:07
